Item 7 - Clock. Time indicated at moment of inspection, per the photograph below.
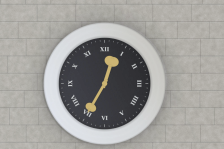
12:35
